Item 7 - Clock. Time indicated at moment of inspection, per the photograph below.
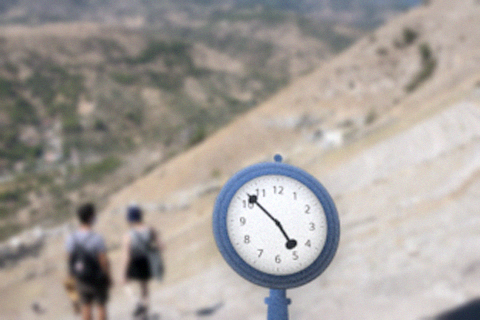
4:52
